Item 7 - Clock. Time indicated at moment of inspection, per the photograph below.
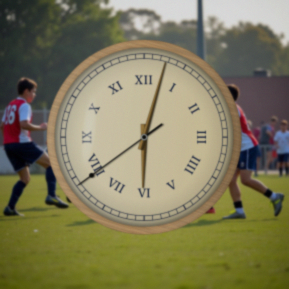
6:02:39
